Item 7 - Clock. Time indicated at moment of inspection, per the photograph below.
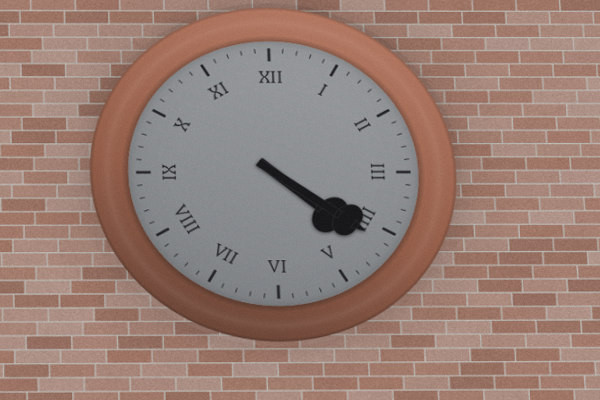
4:21
